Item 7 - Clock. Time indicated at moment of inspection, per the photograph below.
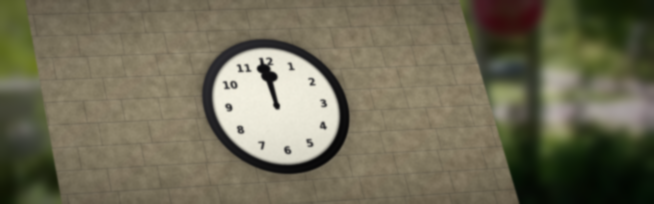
11:59
